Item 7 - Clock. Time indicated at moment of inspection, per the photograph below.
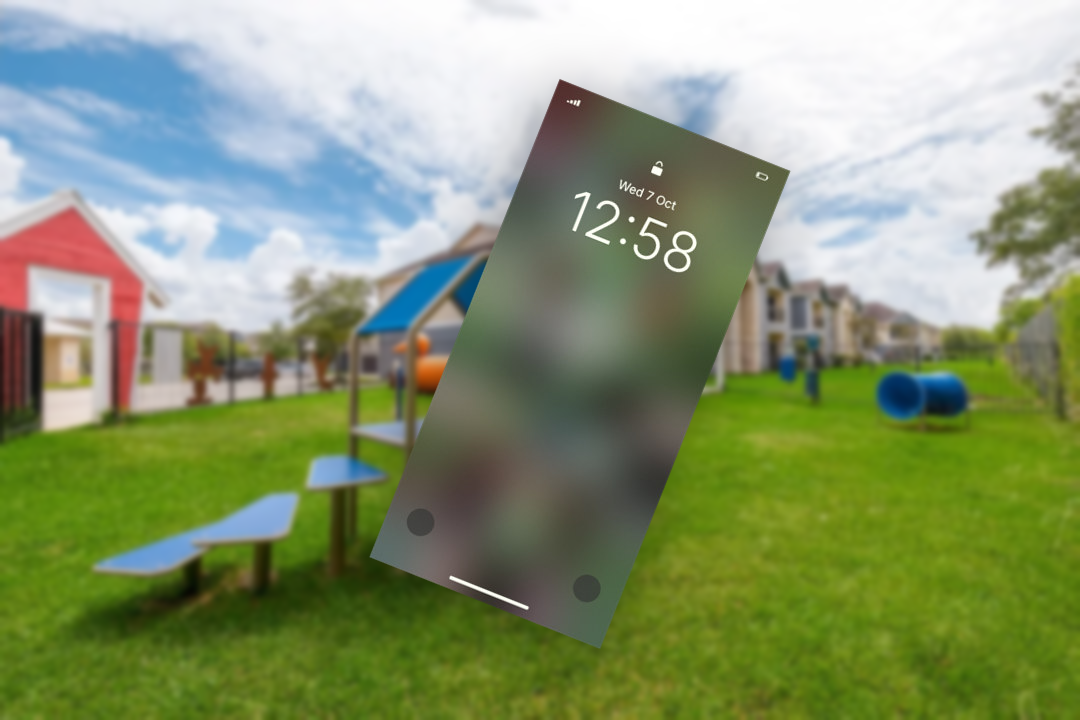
12:58
